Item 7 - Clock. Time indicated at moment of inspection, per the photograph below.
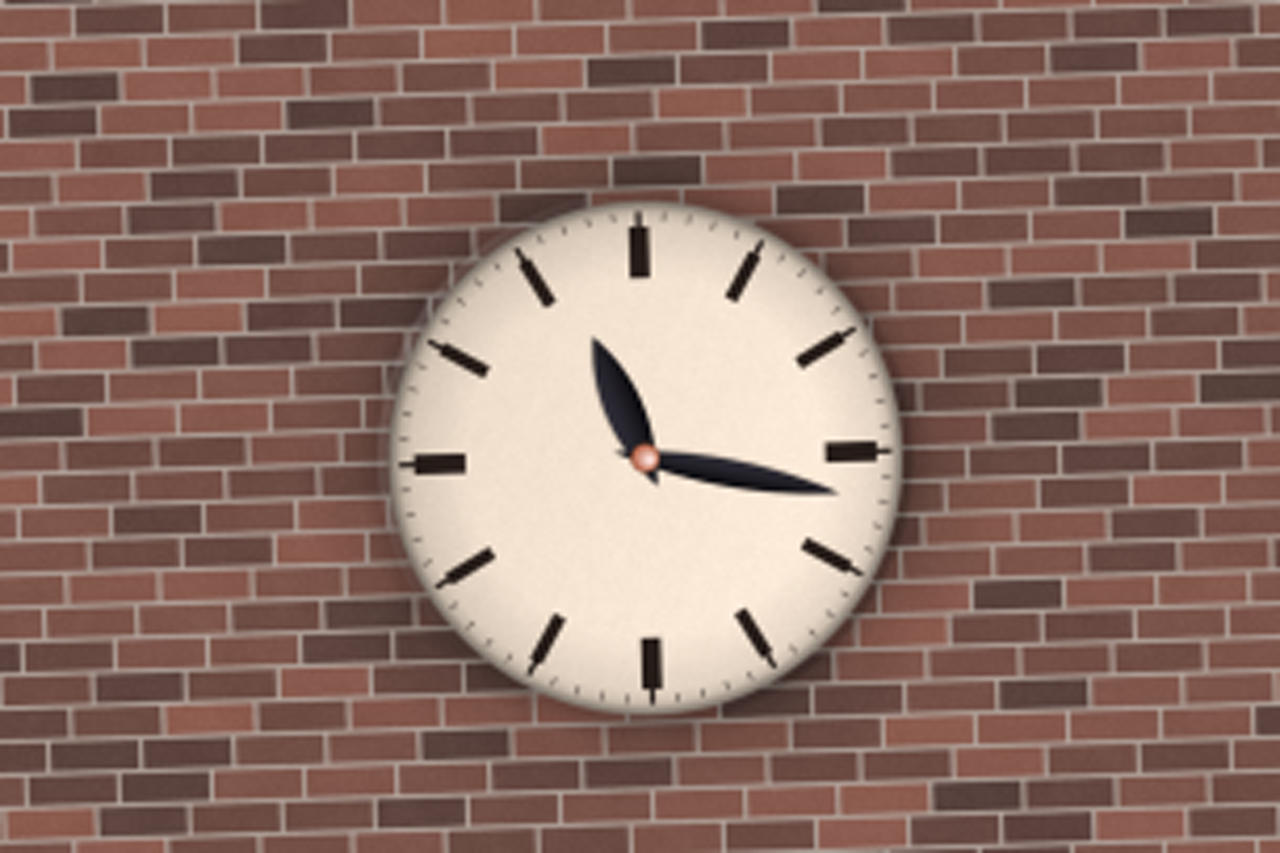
11:17
